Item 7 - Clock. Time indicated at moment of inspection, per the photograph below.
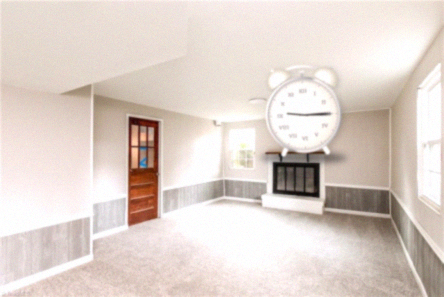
9:15
